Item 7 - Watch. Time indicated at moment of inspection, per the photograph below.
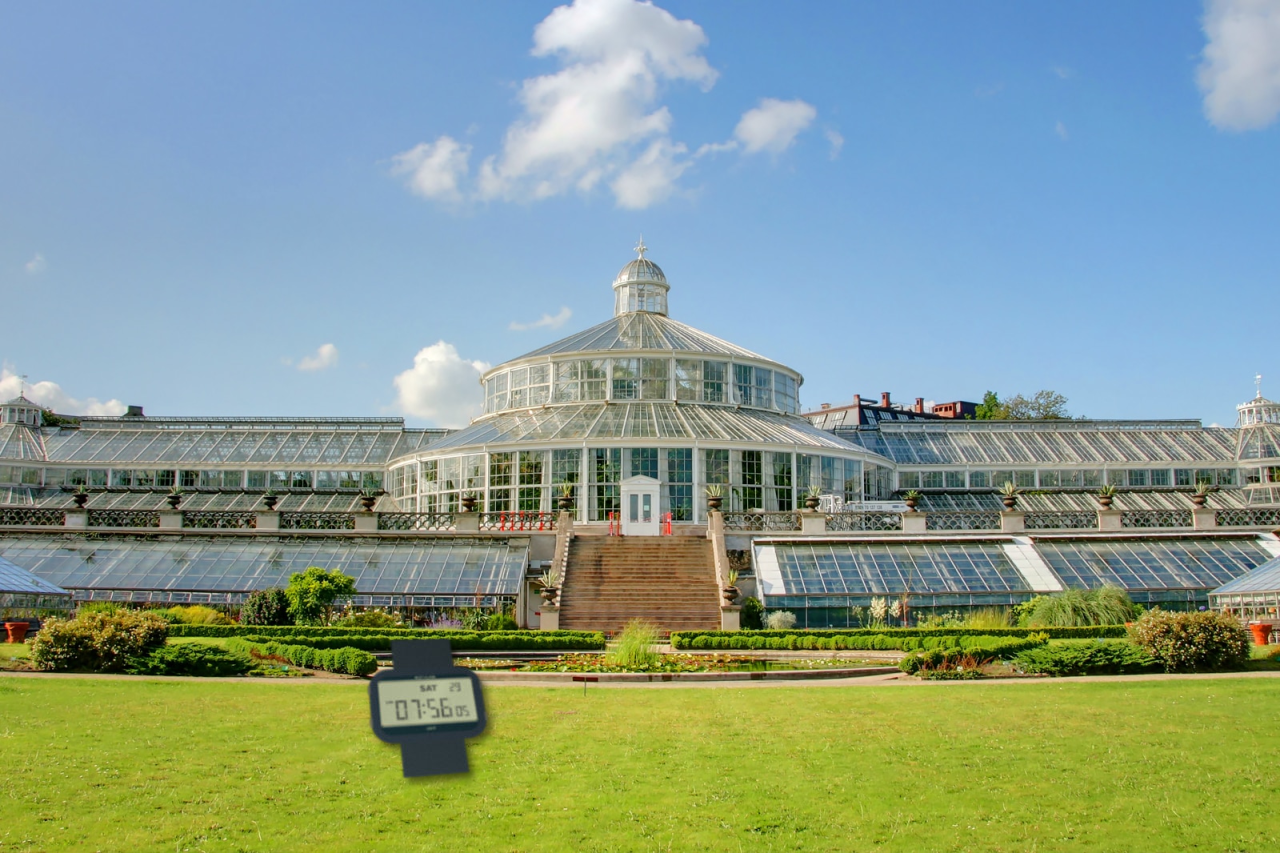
7:56:05
